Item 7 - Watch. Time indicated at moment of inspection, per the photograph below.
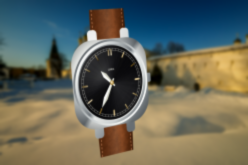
10:35
